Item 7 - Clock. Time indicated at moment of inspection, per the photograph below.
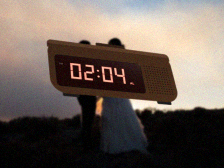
2:04
